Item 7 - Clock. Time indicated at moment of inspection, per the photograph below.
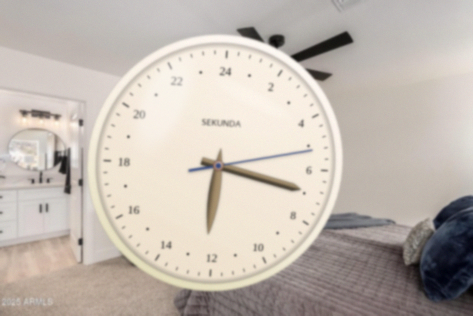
12:17:13
